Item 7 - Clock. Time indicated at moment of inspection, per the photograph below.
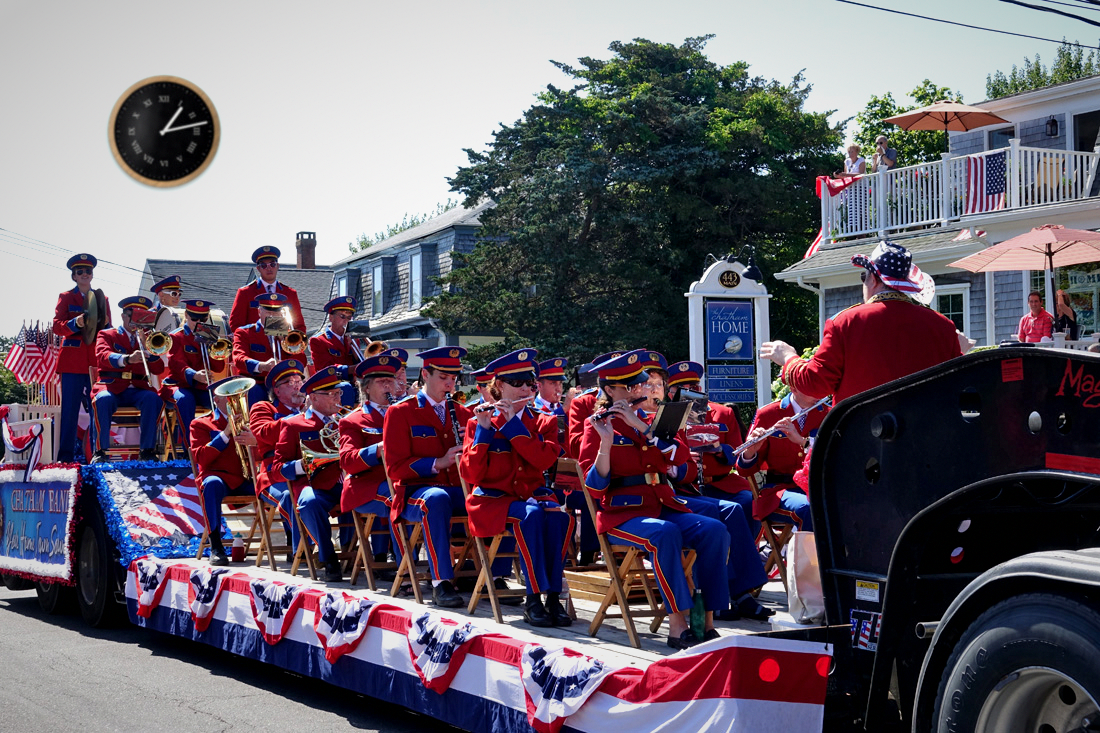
1:13
